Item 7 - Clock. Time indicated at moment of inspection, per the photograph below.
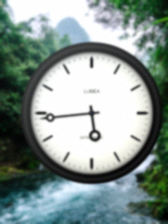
5:44
